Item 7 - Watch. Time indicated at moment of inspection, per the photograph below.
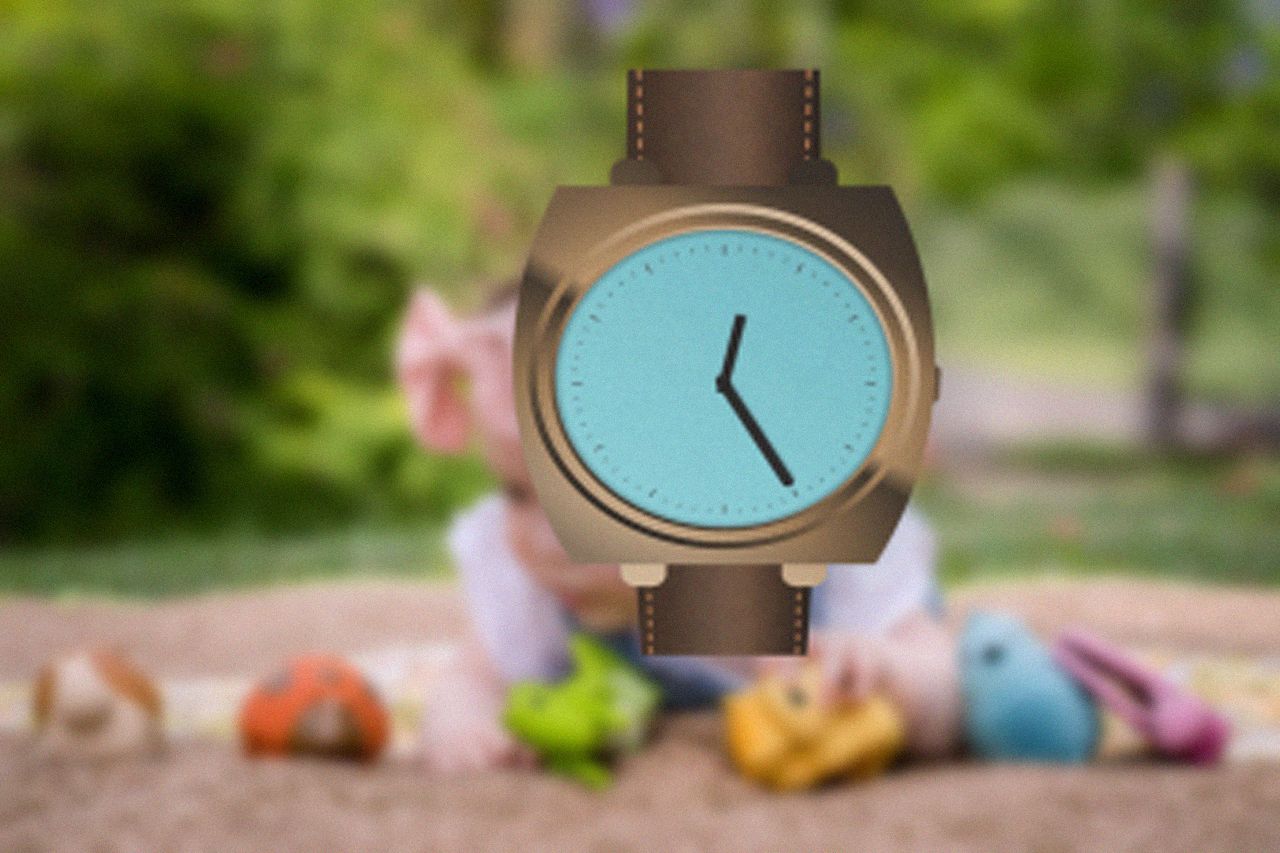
12:25
